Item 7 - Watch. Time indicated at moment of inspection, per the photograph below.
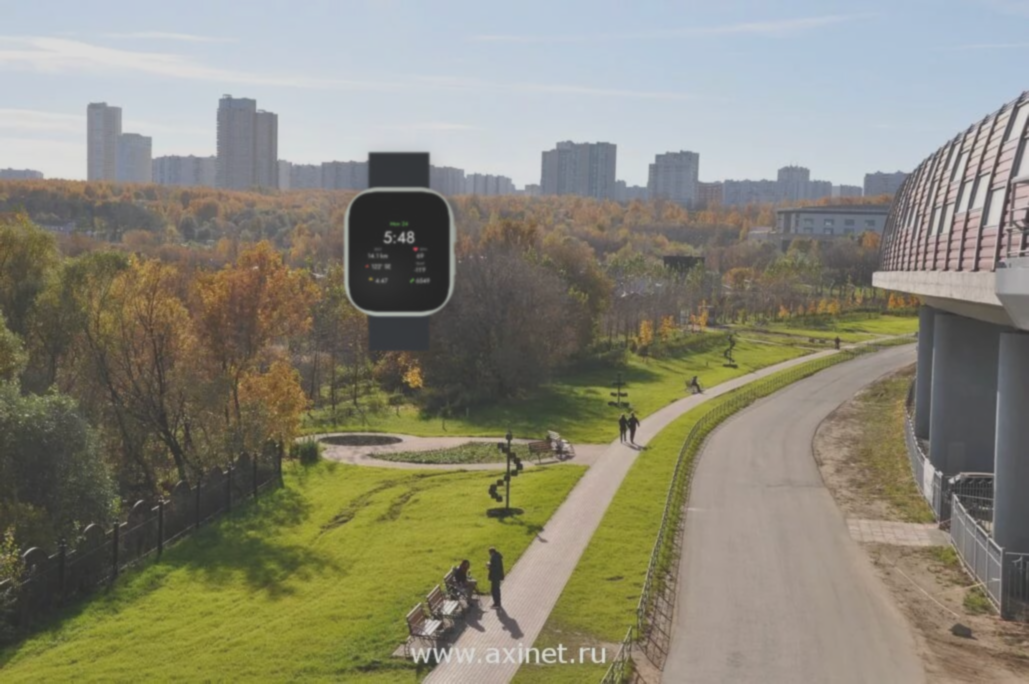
5:48
